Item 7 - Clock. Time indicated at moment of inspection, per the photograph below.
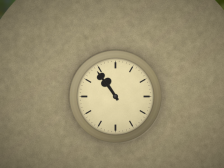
10:54
